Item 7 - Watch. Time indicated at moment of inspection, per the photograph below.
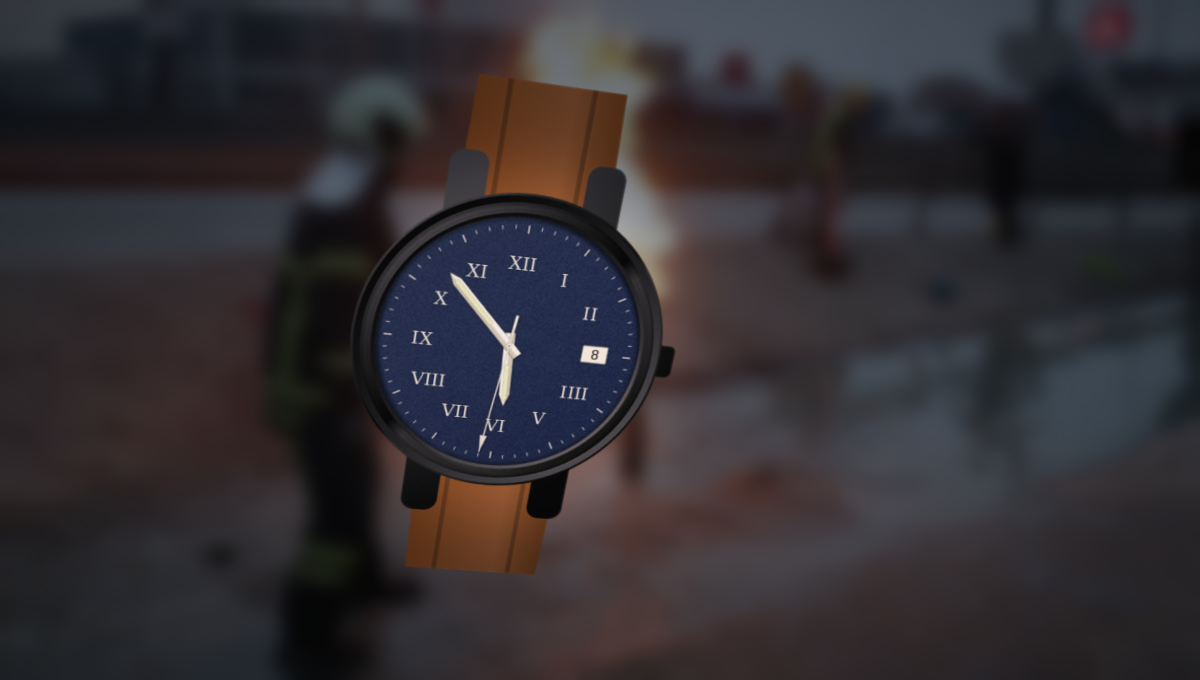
5:52:31
